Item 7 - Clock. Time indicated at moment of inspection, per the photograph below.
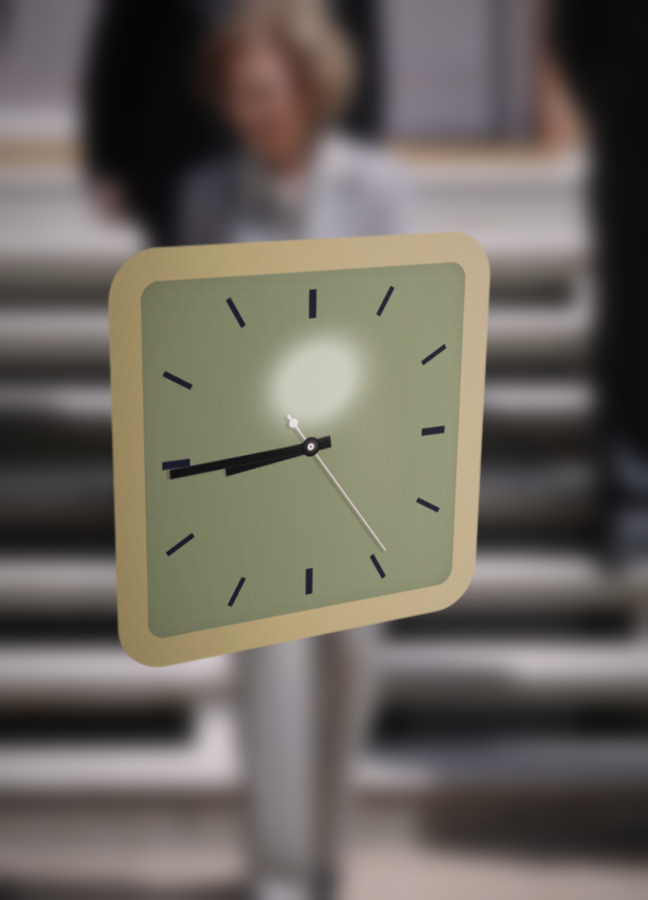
8:44:24
